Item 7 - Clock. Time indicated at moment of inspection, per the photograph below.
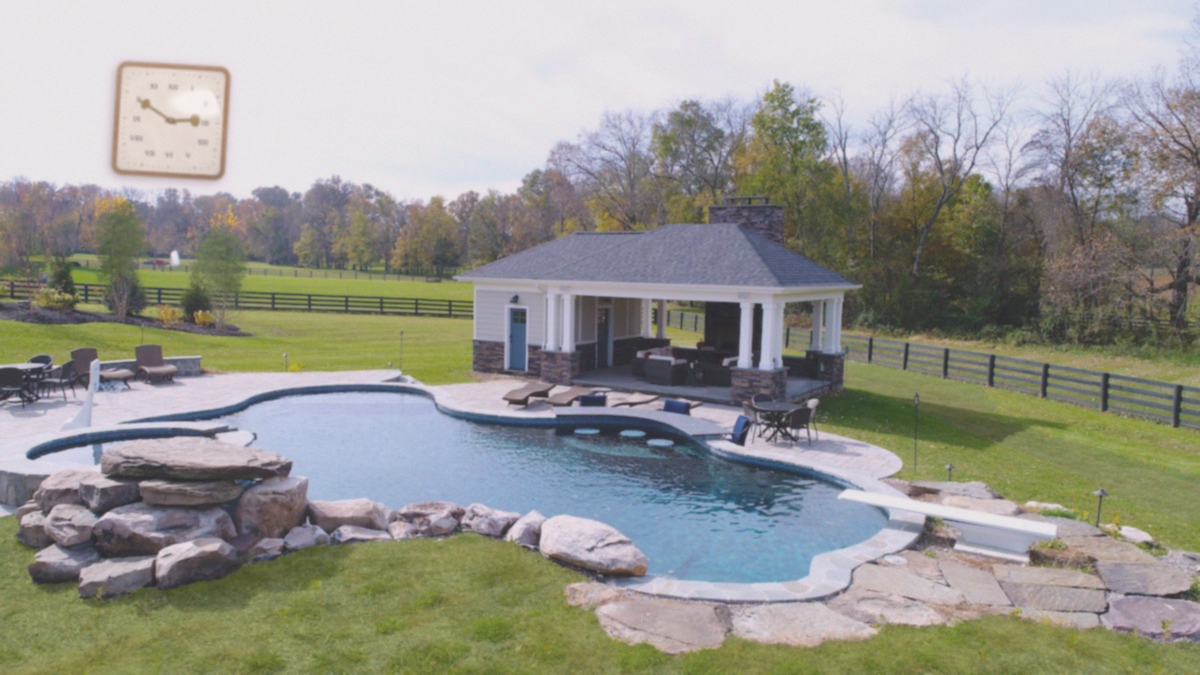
2:50
